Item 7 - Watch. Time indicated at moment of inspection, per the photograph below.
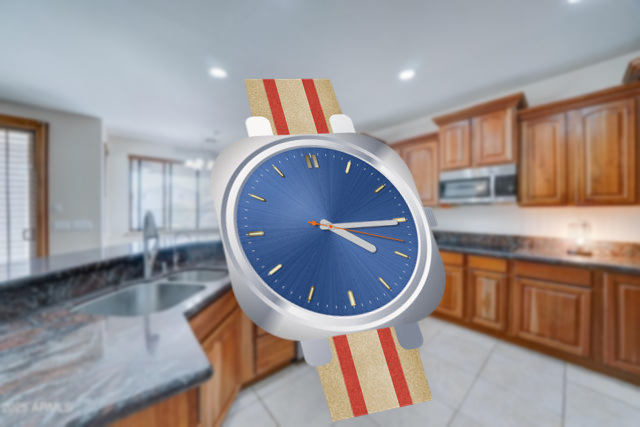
4:15:18
